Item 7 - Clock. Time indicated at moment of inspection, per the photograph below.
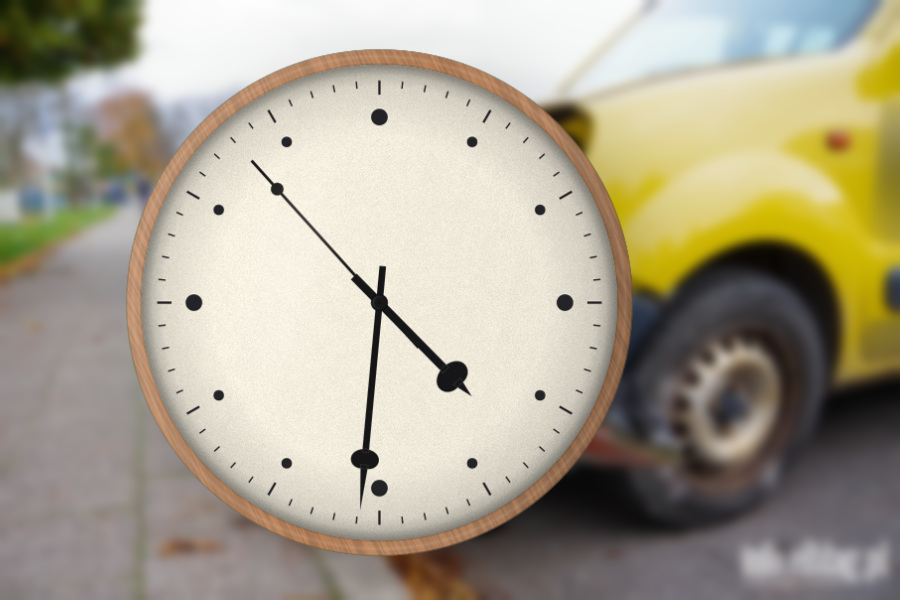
4:30:53
